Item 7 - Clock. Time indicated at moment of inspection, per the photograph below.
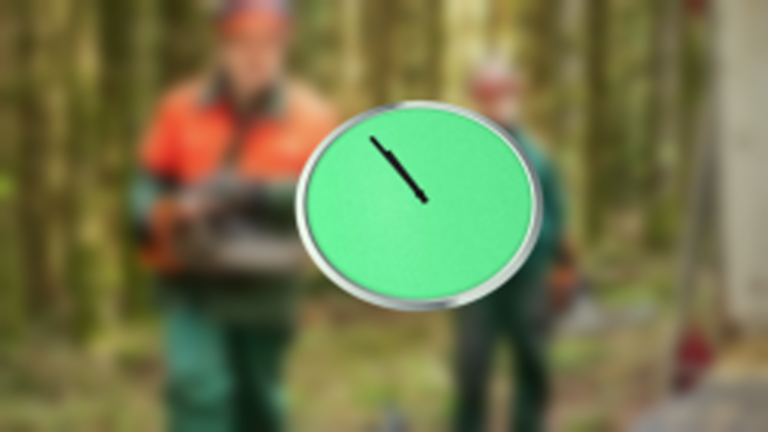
10:54
